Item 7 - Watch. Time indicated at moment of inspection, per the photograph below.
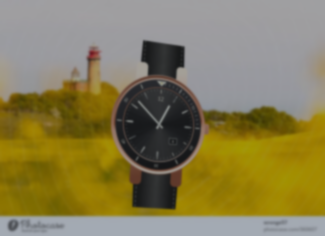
12:52
